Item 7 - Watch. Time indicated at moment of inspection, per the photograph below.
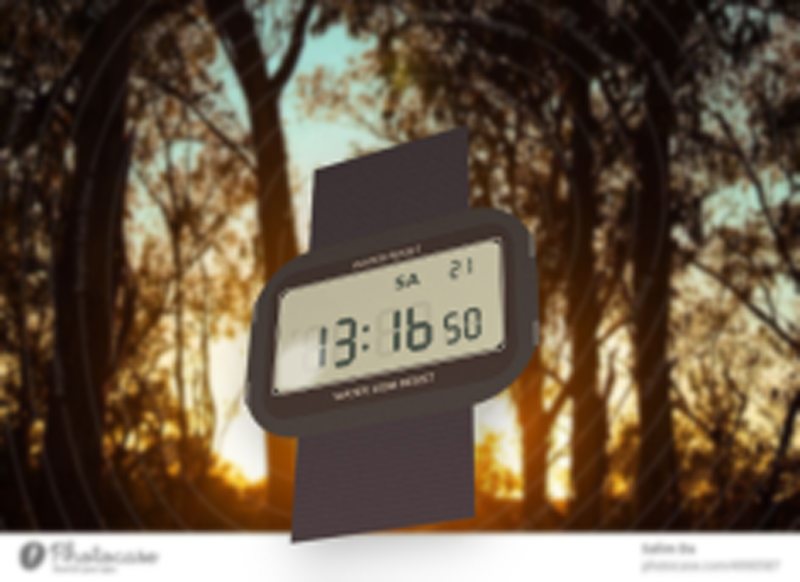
13:16:50
